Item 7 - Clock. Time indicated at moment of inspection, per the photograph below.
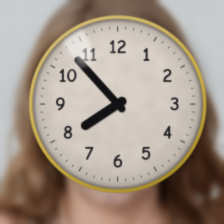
7:53
